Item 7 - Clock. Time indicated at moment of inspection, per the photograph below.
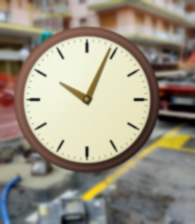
10:04
